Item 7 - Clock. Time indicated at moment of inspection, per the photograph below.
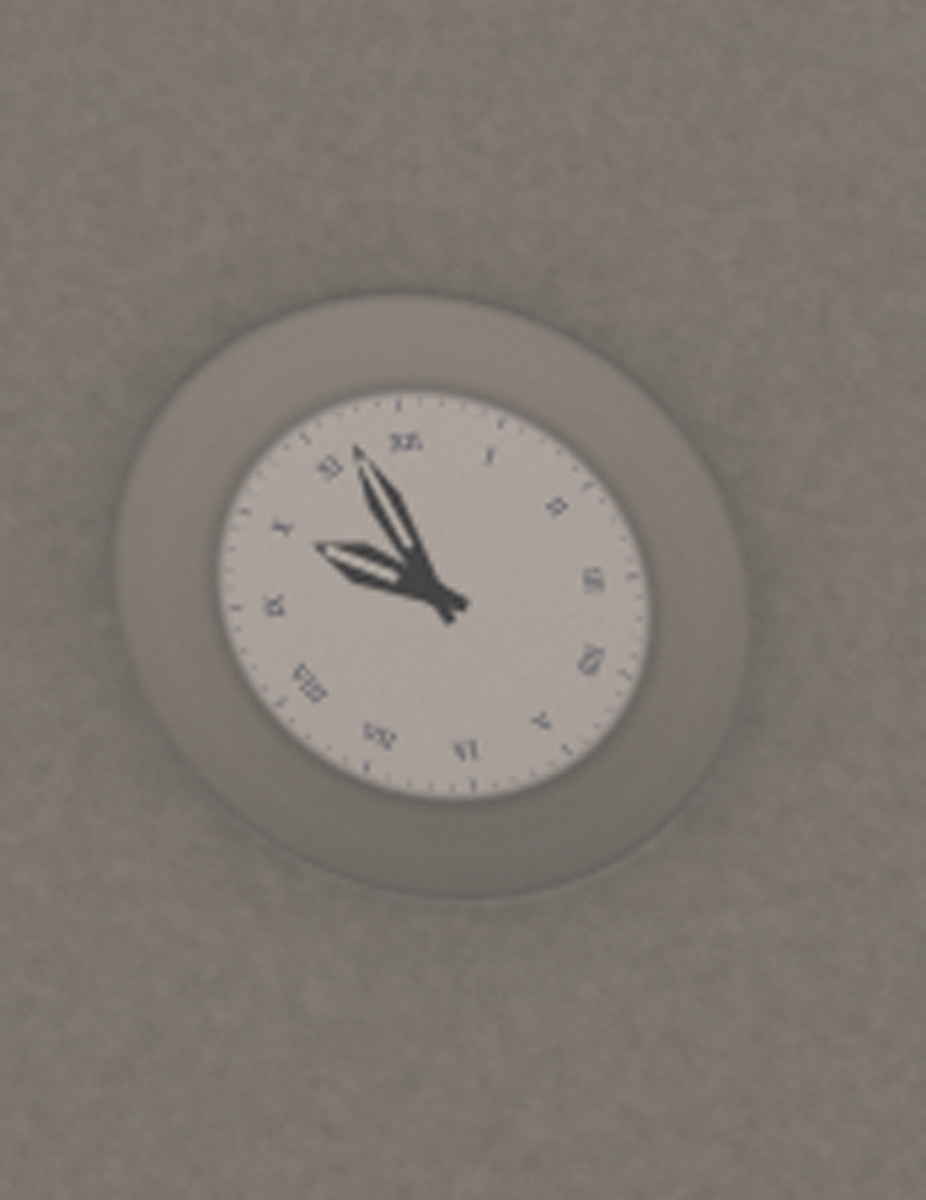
9:57
